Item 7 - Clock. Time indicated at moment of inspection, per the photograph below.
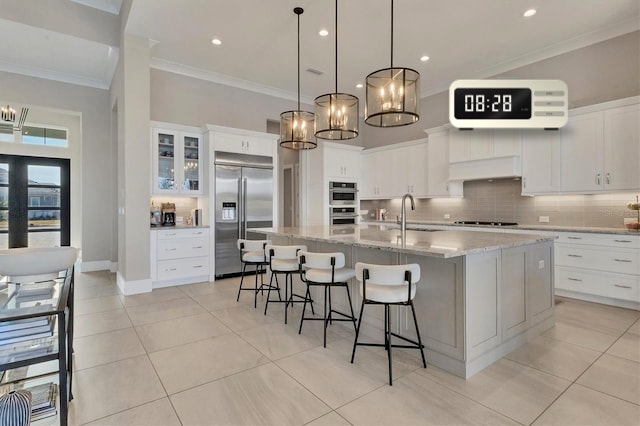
8:28
